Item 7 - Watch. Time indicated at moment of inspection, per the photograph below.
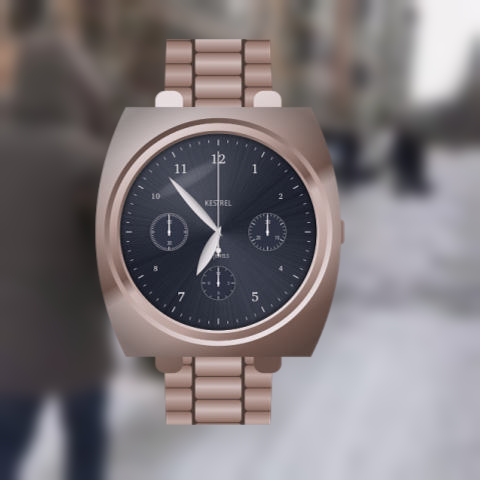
6:53
